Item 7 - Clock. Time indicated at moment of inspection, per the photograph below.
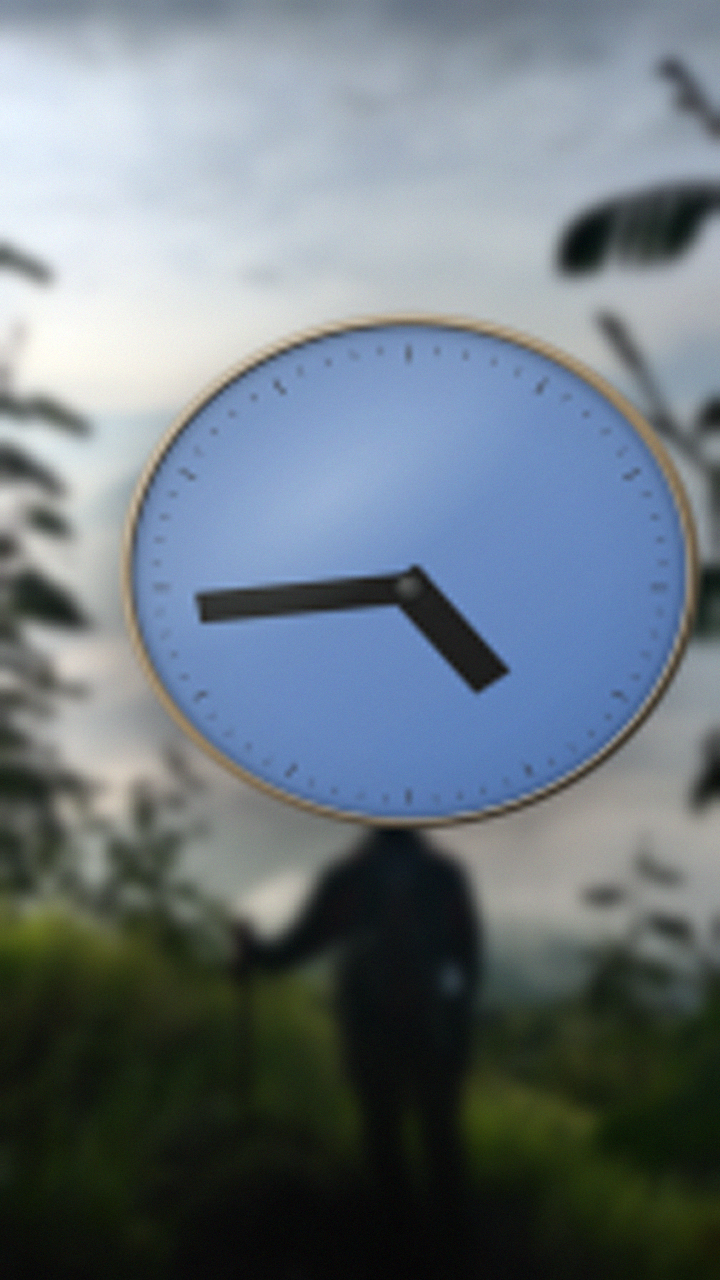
4:44
